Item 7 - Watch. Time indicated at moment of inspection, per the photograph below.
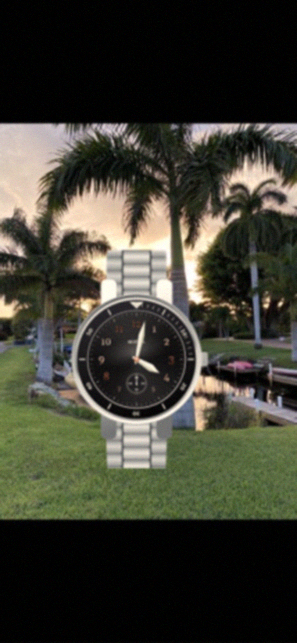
4:02
